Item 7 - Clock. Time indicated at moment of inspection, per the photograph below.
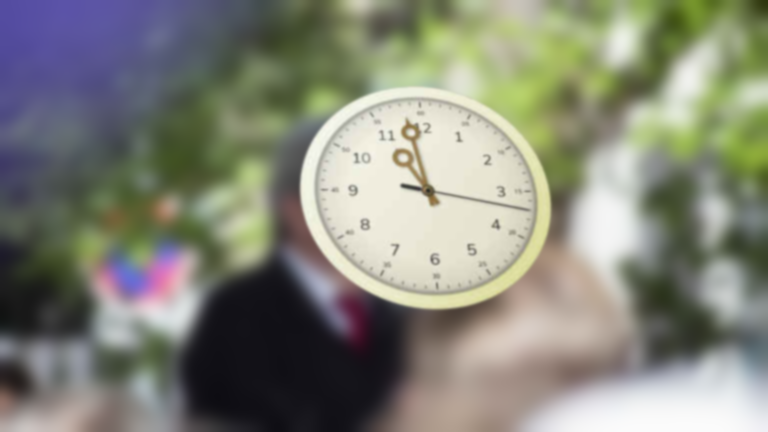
10:58:17
